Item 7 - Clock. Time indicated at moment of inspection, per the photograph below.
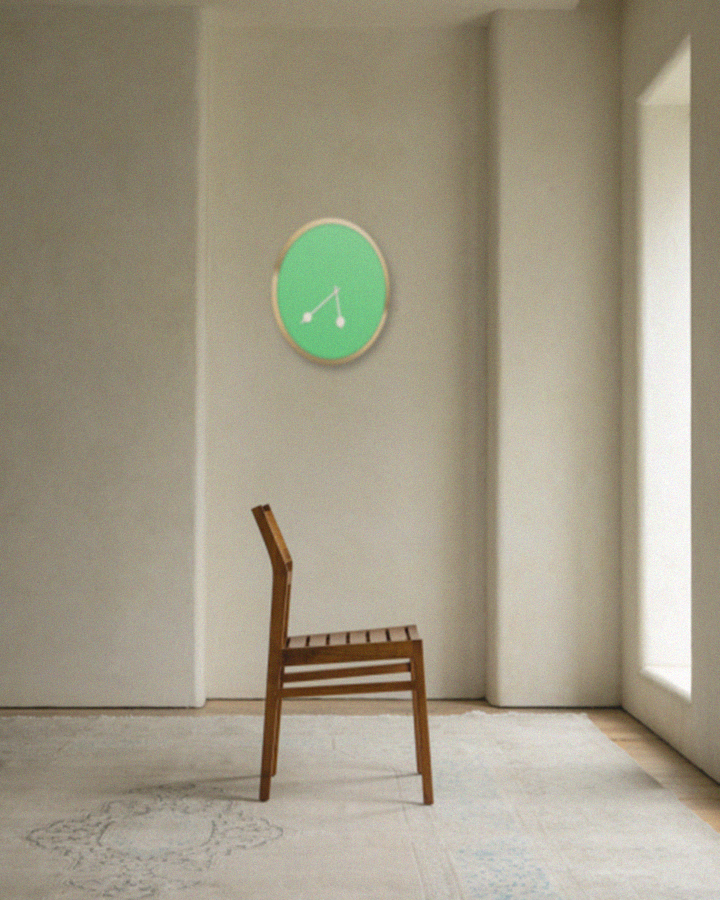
5:39
